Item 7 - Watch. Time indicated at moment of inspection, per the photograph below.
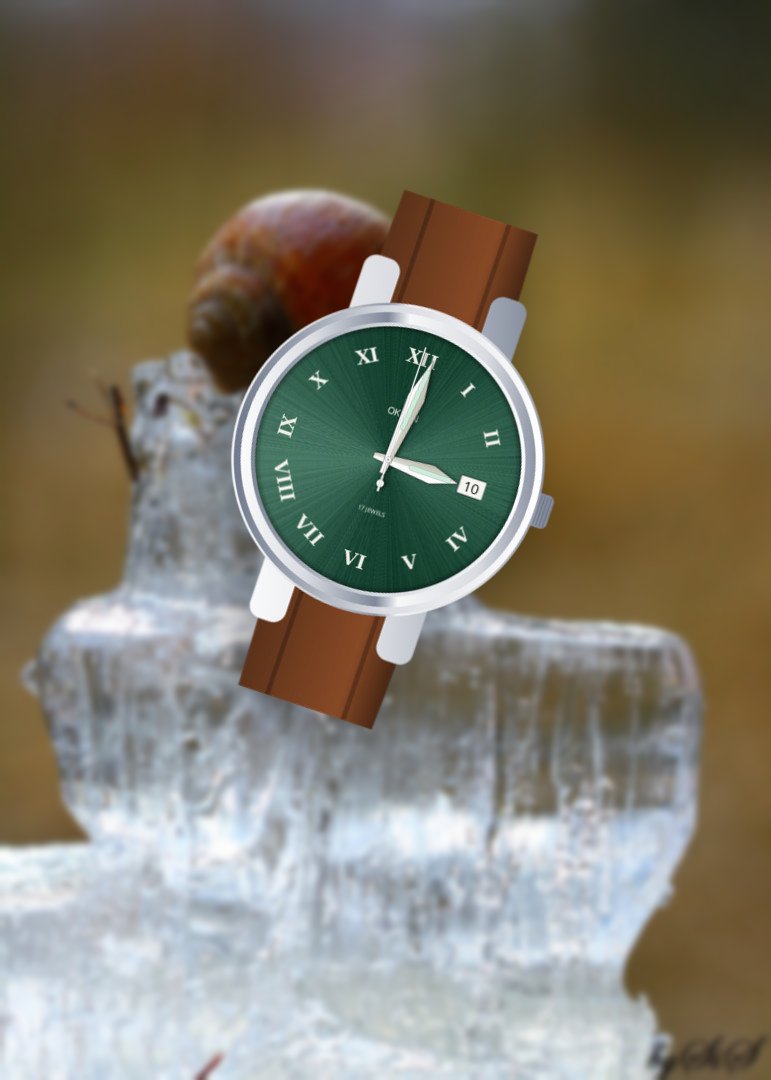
3:01:00
